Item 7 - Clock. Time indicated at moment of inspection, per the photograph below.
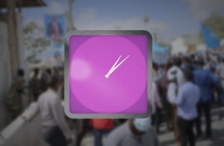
1:08
